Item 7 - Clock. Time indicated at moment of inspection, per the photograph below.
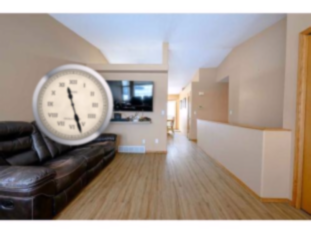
11:27
